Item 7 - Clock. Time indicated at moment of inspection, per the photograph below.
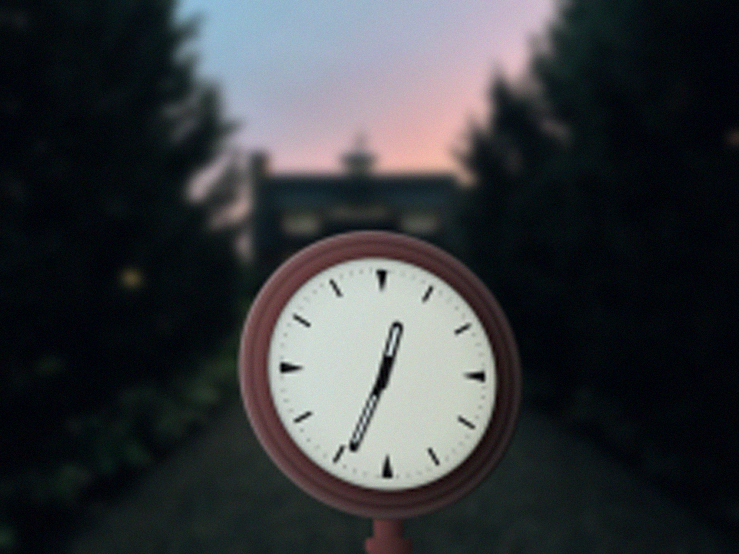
12:34
